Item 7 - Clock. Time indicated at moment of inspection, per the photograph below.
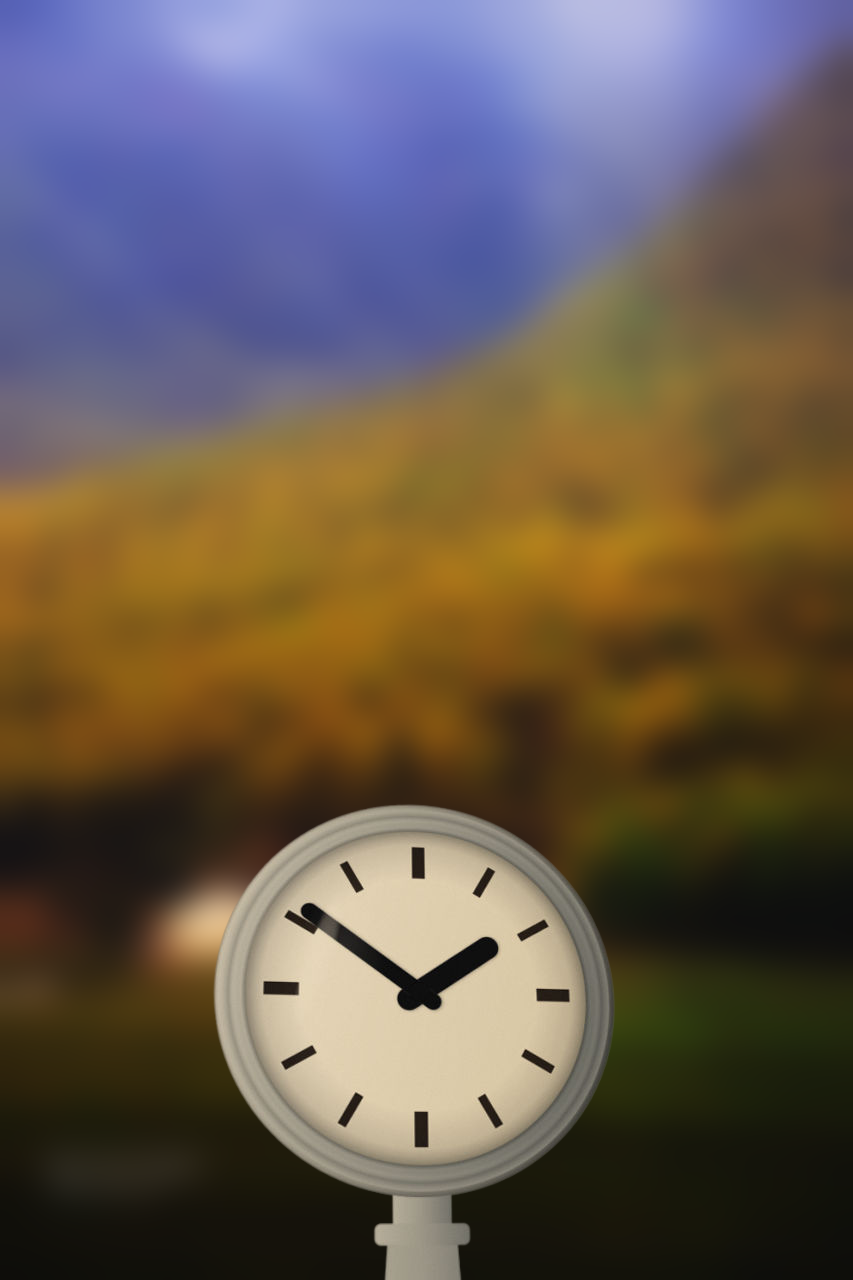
1:51
